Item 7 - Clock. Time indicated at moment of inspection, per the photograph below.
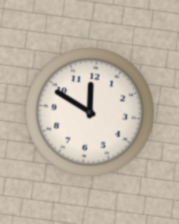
11:49
